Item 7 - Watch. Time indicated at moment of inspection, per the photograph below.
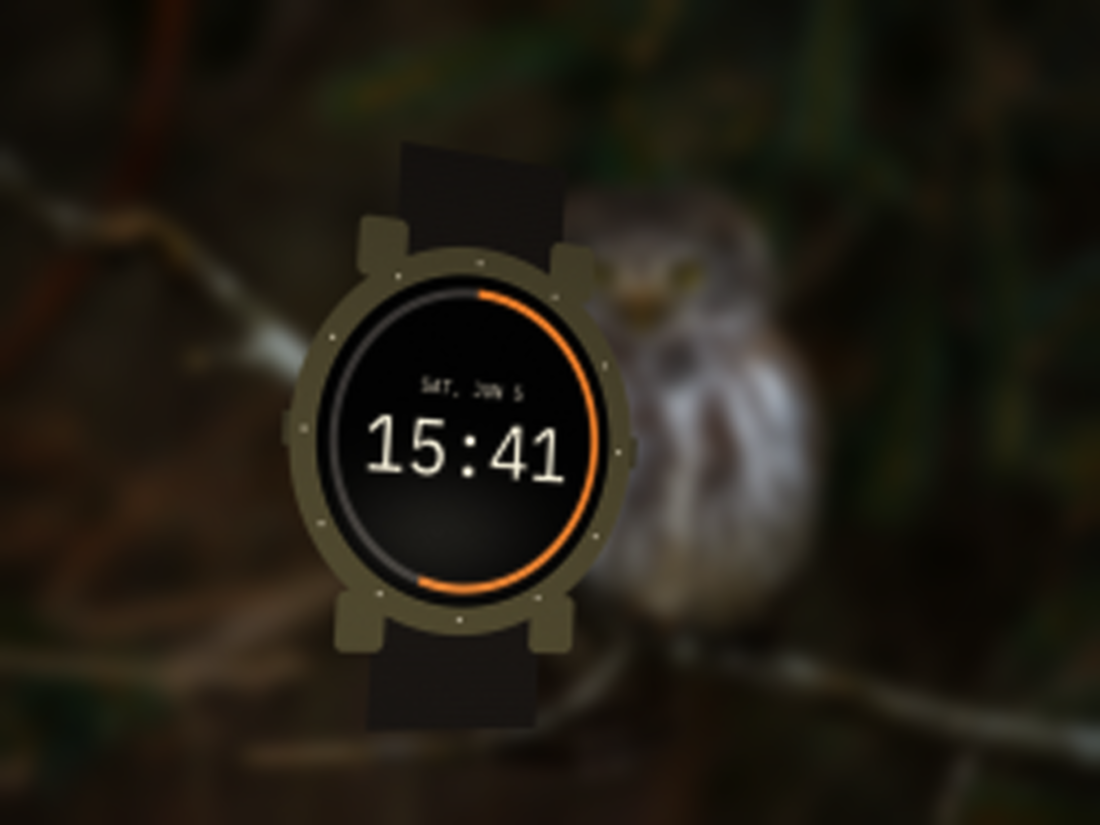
15:41
